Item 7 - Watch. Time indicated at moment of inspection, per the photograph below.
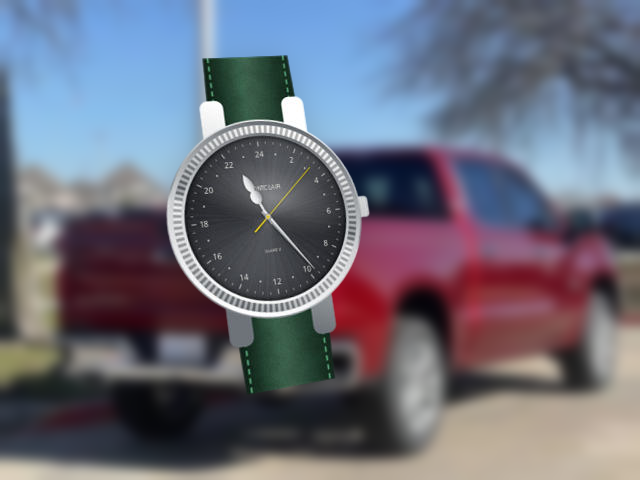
22:24:08
